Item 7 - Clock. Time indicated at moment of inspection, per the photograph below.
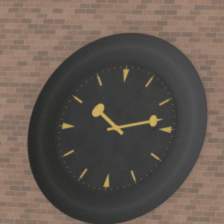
10:13
